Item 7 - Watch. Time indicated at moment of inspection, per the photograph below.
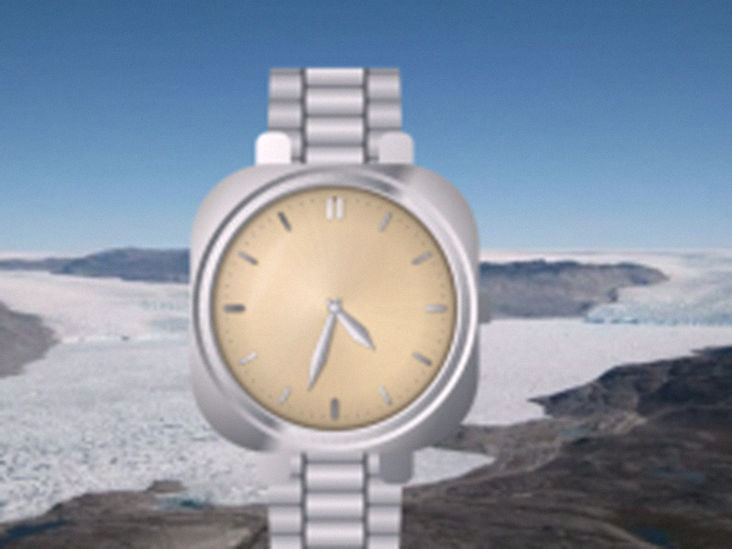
4:33
